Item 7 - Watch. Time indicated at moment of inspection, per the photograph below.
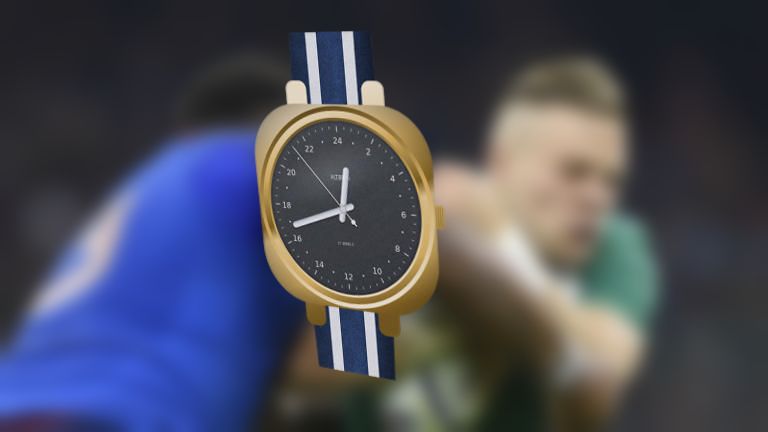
0:41:53
